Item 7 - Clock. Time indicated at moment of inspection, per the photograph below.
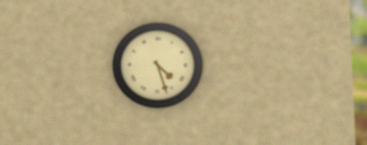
4:27
